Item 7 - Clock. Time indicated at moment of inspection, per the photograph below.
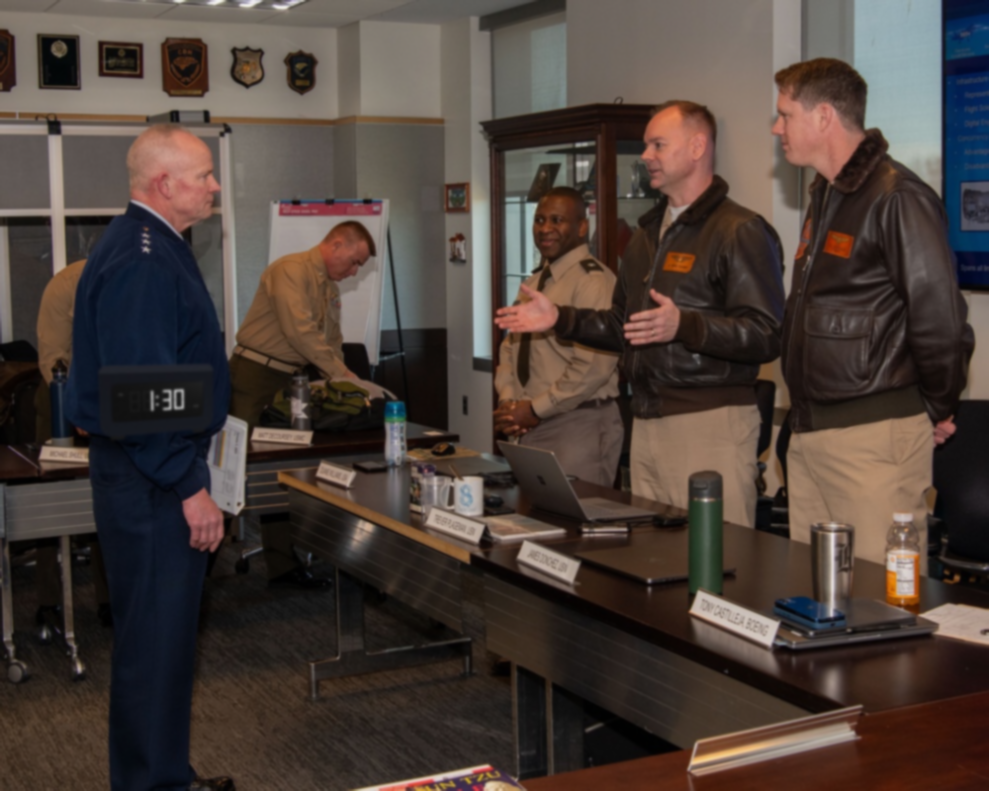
1:30
